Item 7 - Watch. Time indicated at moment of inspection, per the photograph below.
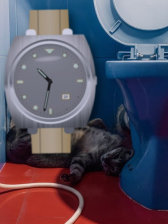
10:32
